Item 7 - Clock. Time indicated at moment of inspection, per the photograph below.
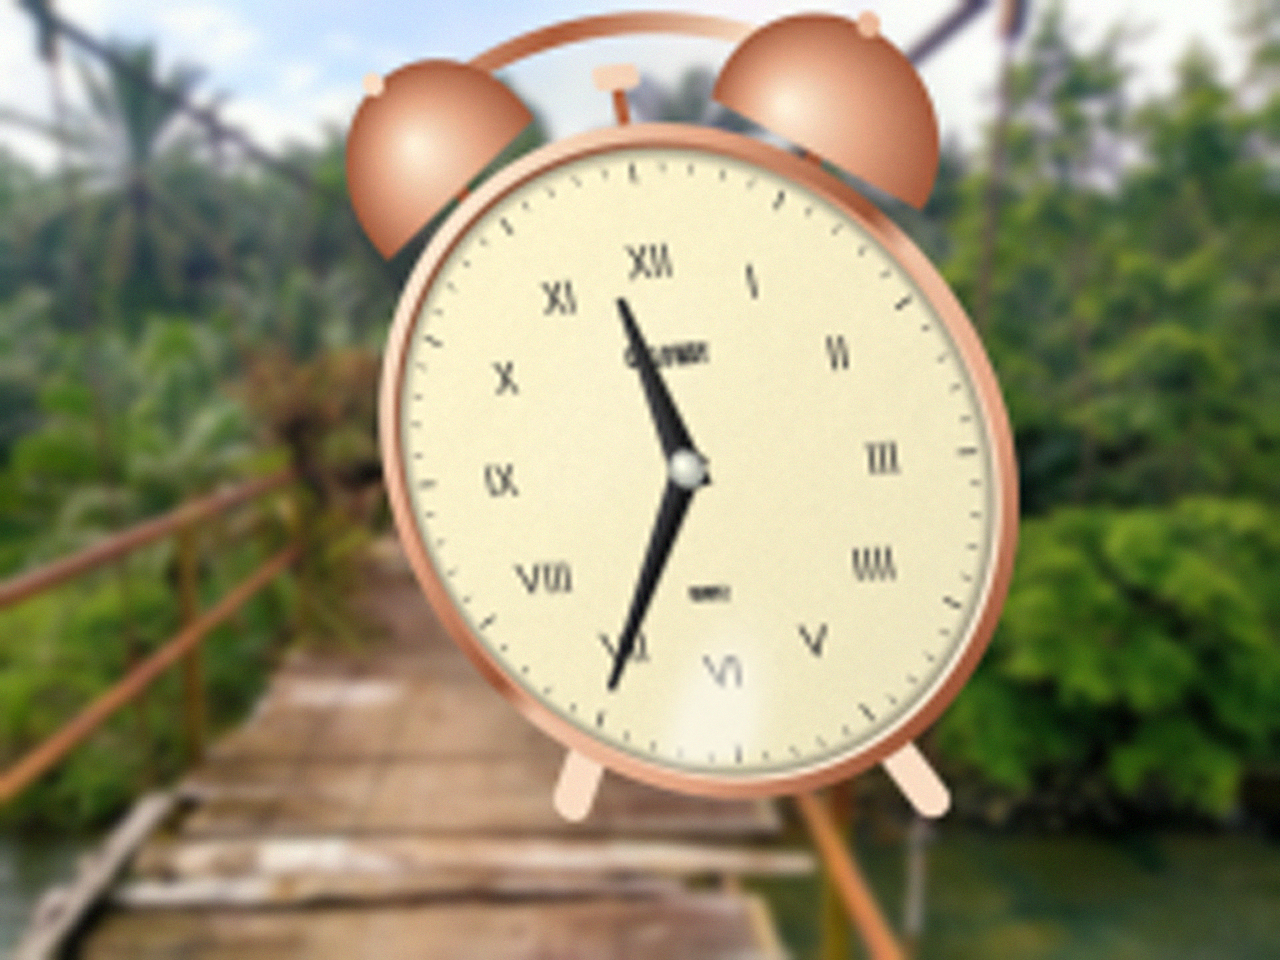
11:35
